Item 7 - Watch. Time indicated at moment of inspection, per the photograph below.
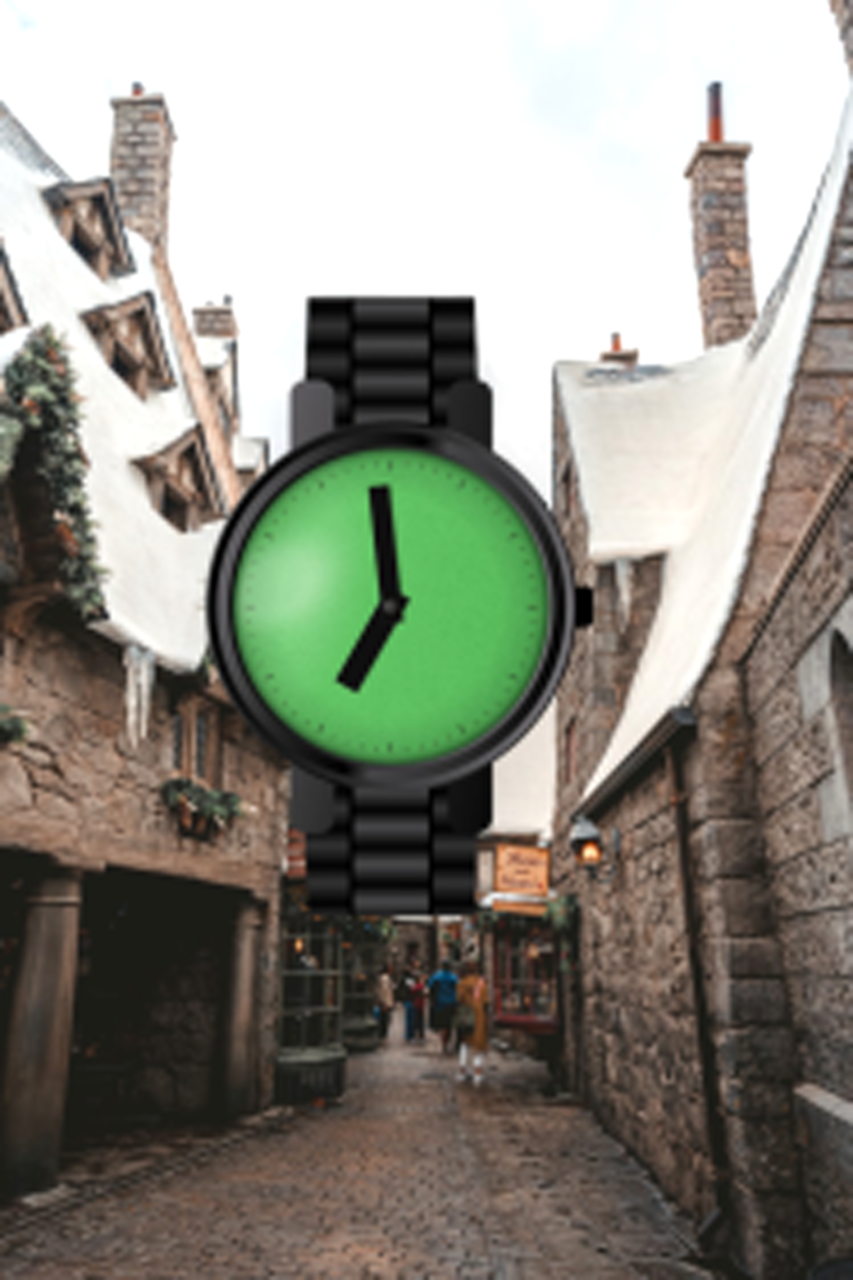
6:59
